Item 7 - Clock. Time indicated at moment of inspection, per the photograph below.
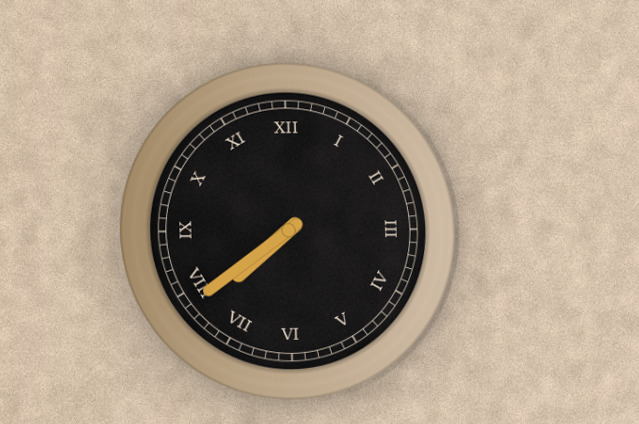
7:39
